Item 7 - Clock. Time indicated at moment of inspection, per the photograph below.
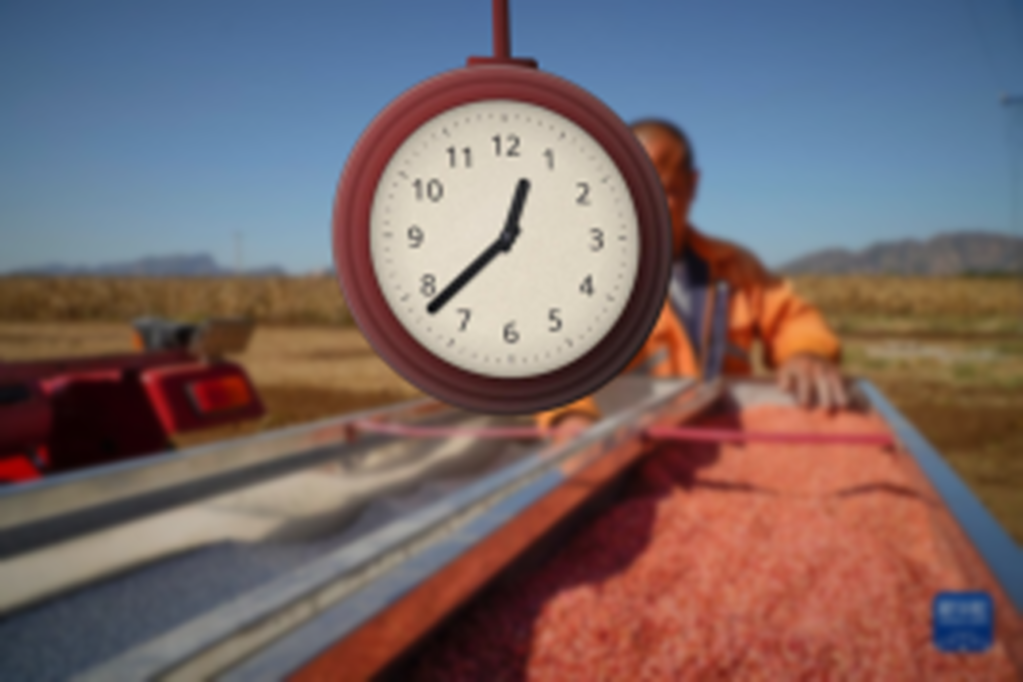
12:38
